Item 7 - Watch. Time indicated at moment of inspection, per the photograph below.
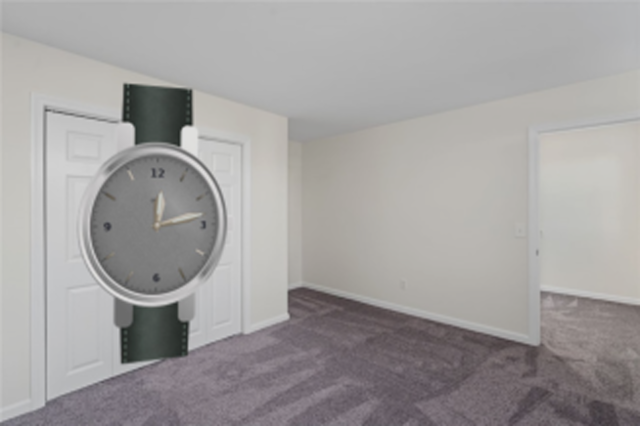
12:13
